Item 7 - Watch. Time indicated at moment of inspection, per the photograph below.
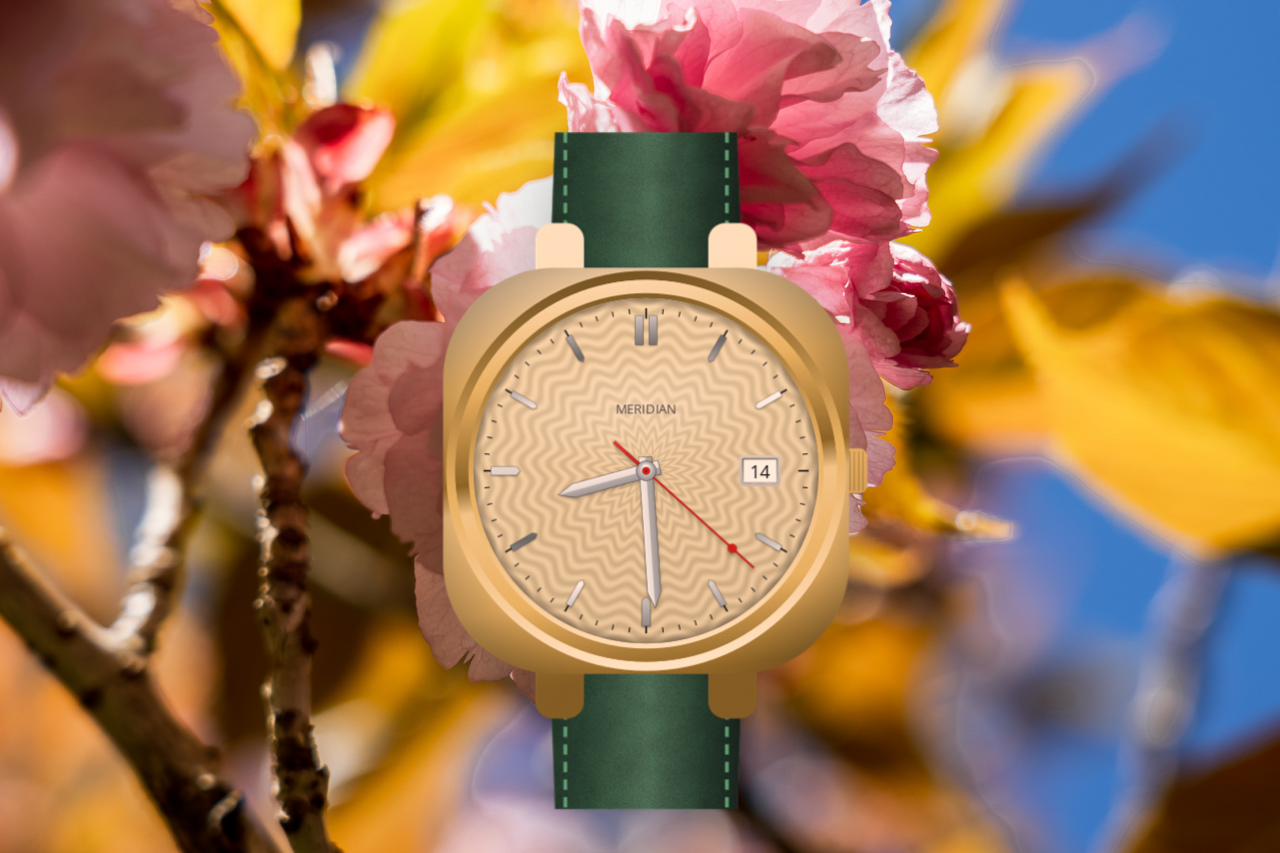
8:29:22
